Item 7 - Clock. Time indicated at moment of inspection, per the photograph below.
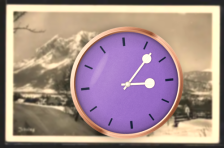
3:07
